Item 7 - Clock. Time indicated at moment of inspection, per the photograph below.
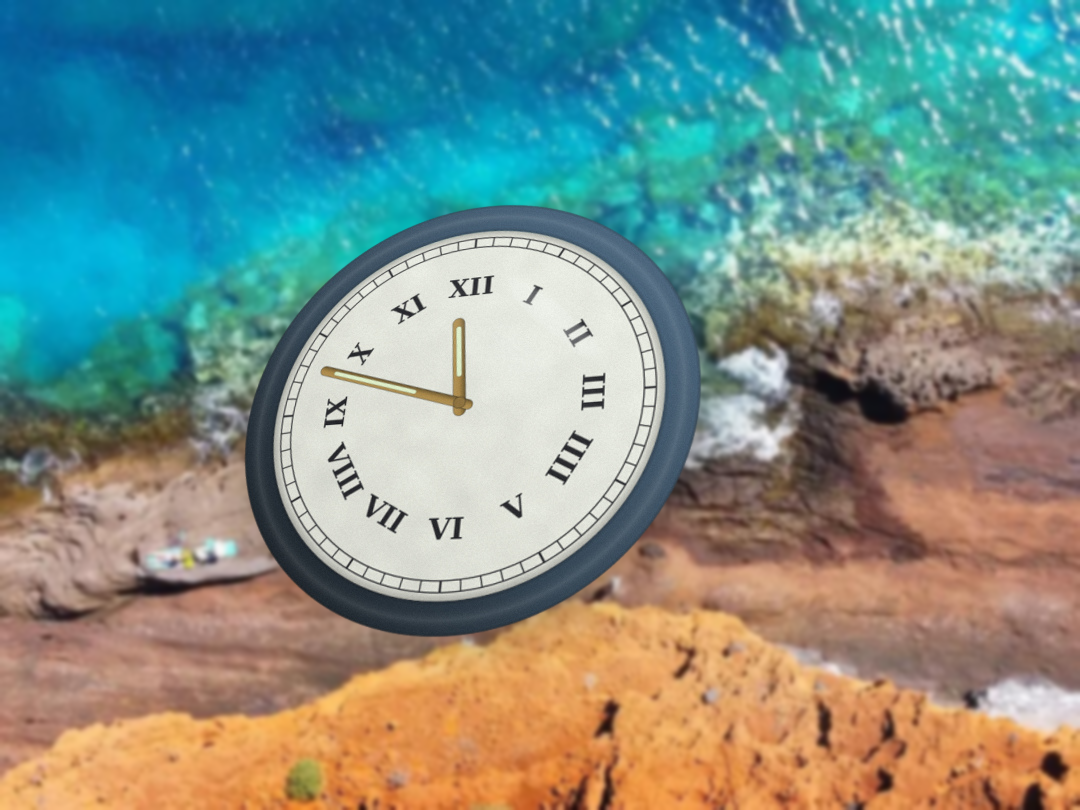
11:48
